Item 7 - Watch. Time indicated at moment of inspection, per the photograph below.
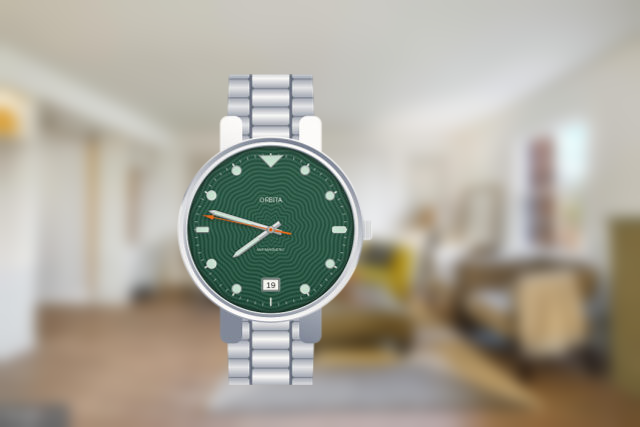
7:47:47
